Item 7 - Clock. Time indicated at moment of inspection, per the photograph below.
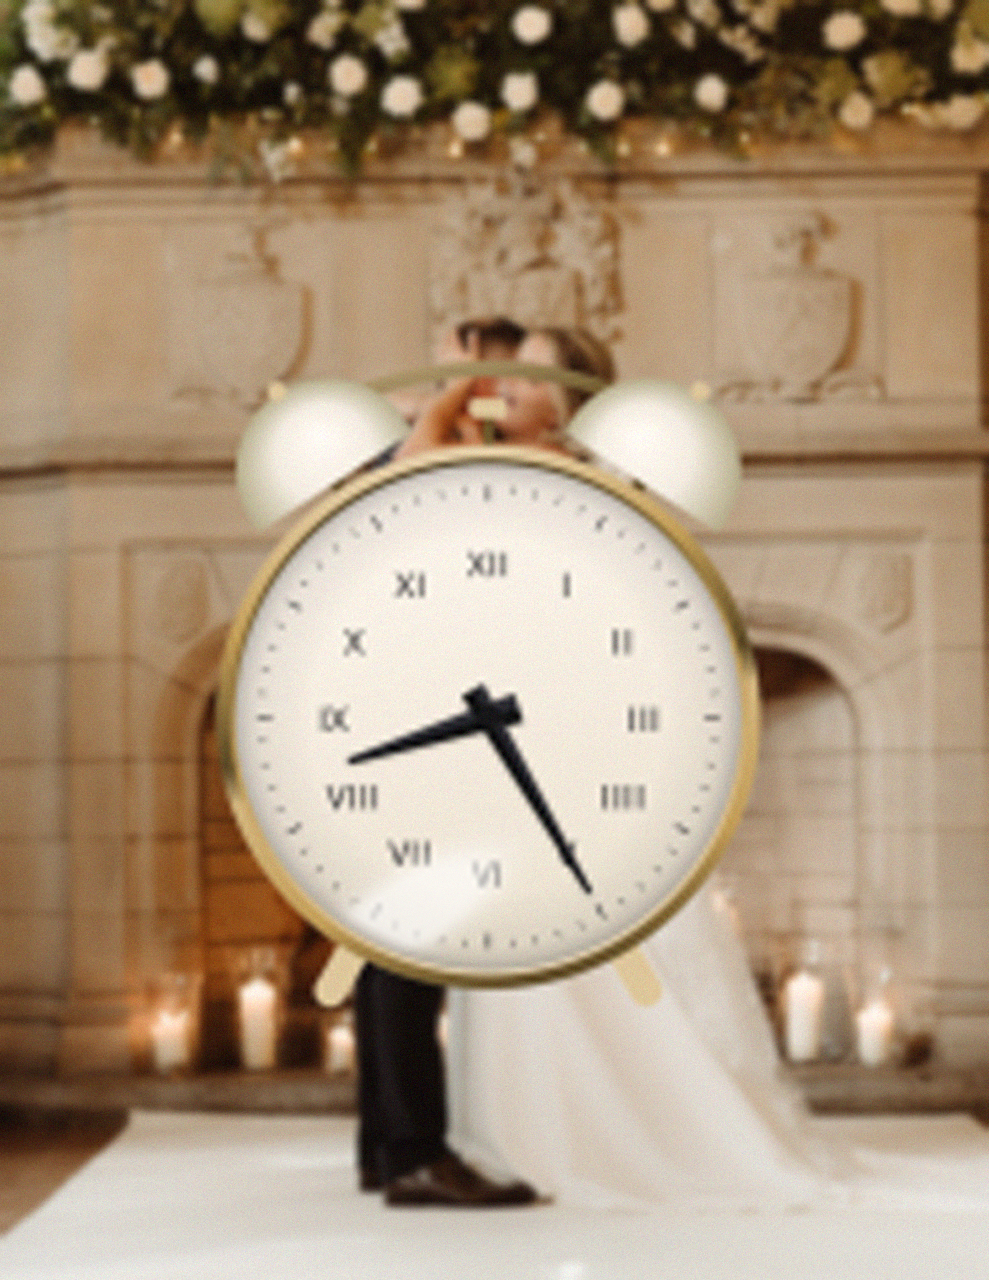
8:25
